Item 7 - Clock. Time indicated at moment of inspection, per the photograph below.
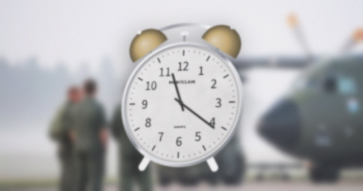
11:21
